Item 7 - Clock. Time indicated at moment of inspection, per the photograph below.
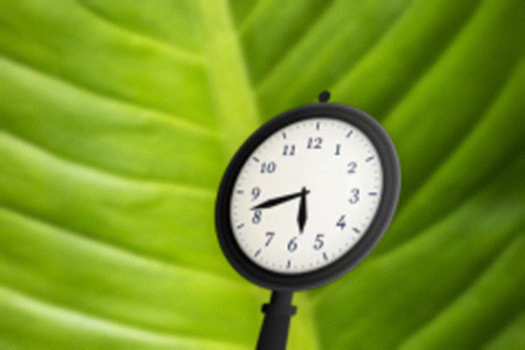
5:42
